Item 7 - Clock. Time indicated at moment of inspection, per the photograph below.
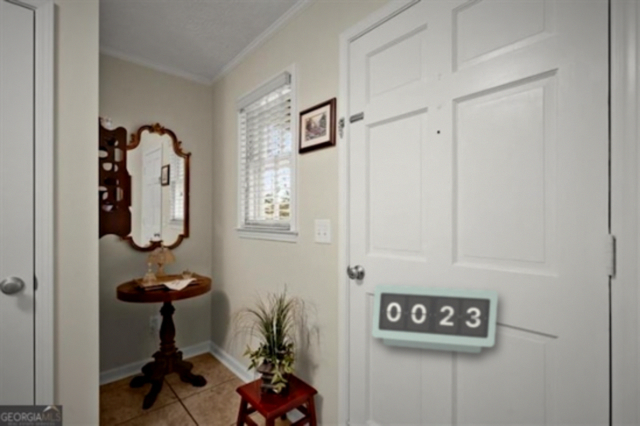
0:23
